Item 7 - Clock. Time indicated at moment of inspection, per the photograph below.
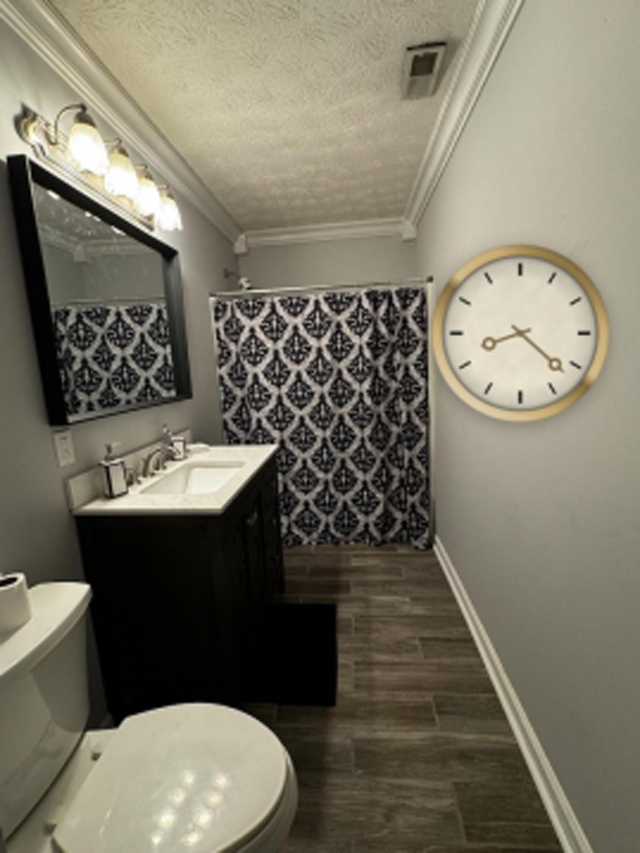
8:22
